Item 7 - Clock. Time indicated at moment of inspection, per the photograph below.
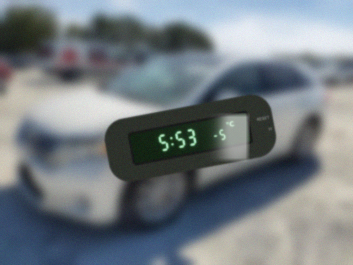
5:53
